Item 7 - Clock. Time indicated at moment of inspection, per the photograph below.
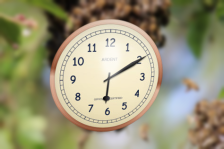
6:10
